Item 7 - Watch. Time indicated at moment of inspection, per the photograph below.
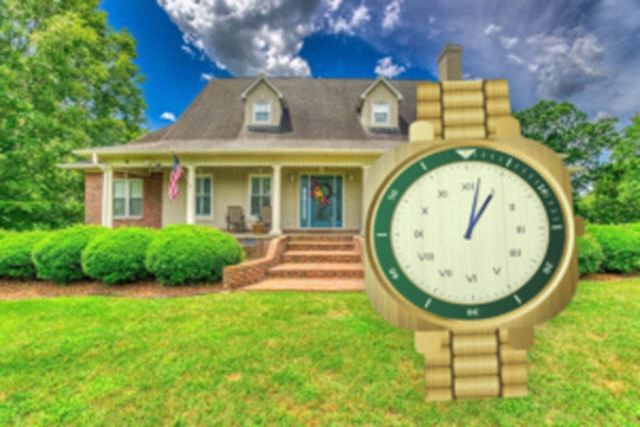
1:02
